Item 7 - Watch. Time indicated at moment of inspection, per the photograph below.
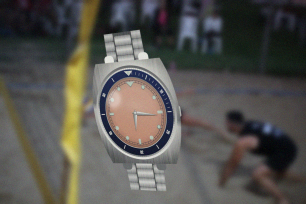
6:16
